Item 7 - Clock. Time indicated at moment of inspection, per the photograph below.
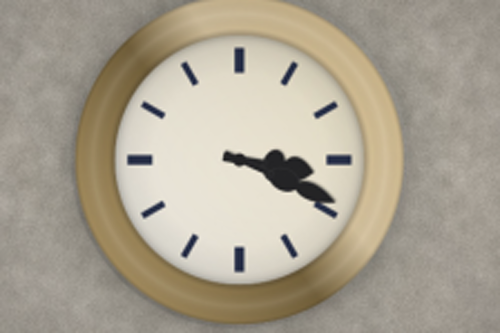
3:19
